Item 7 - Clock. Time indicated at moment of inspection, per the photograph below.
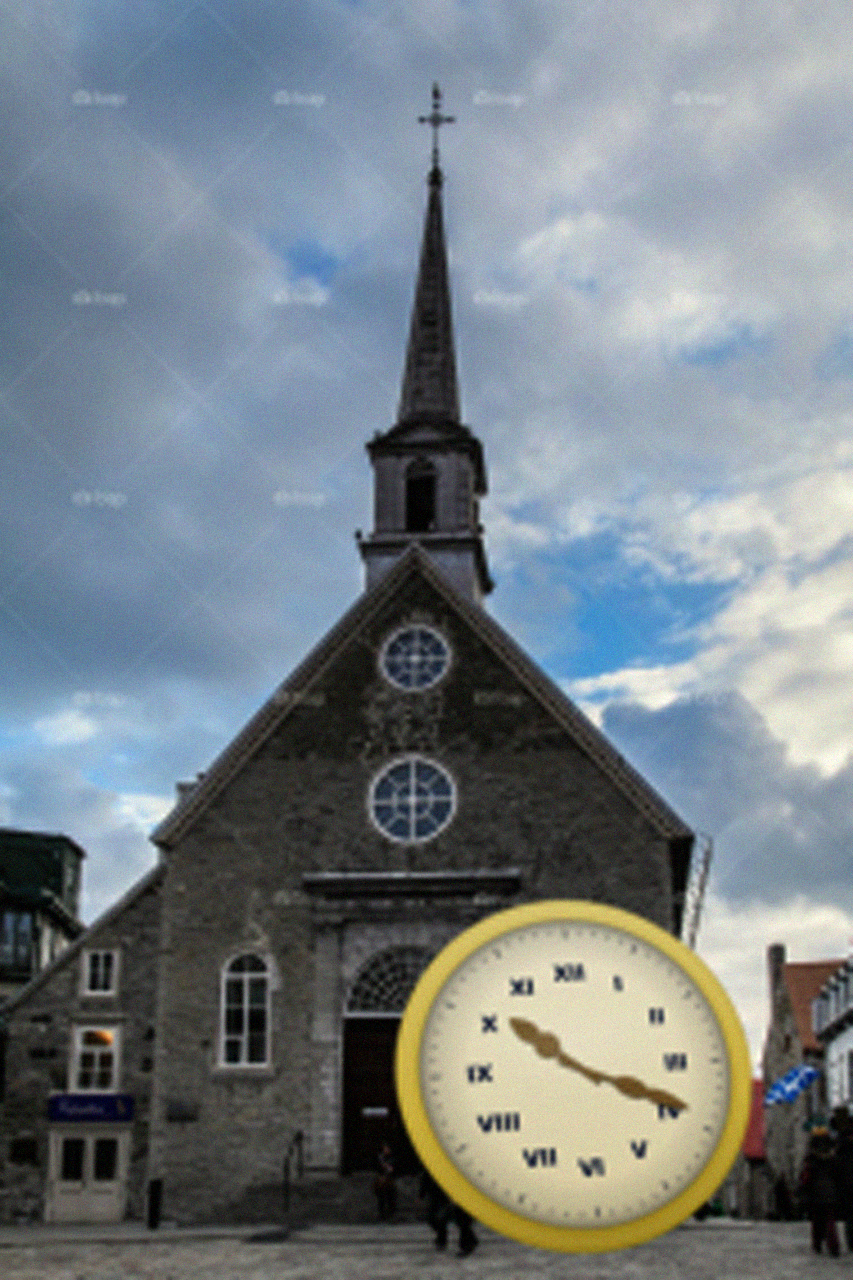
10:19
